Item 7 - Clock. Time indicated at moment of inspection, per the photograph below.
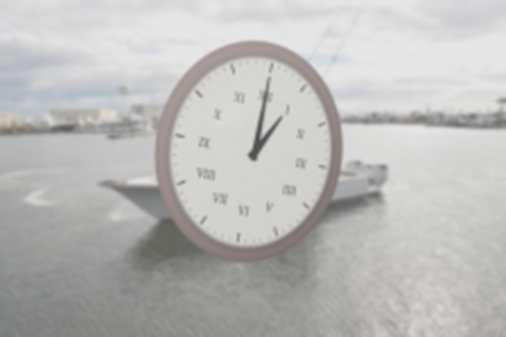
1:00
